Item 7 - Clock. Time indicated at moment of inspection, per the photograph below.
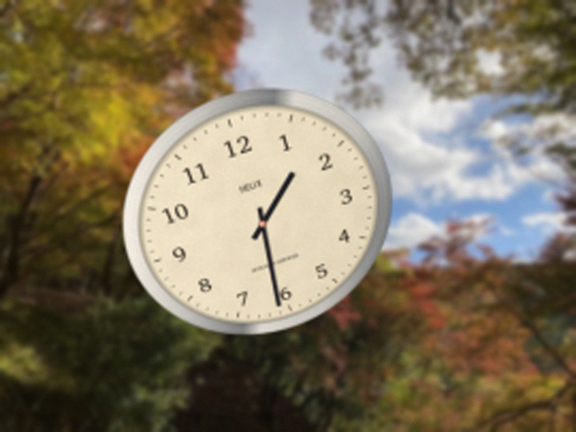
1:31
